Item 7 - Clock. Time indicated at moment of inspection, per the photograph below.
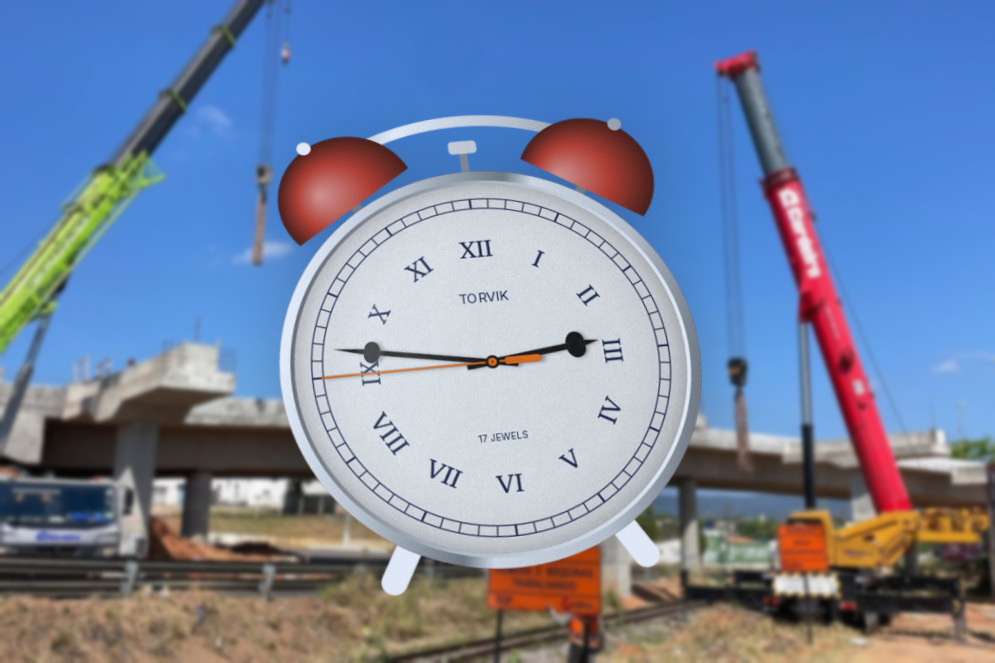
2:46:45
